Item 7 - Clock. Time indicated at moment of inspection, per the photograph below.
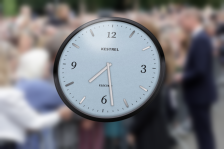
7:28
